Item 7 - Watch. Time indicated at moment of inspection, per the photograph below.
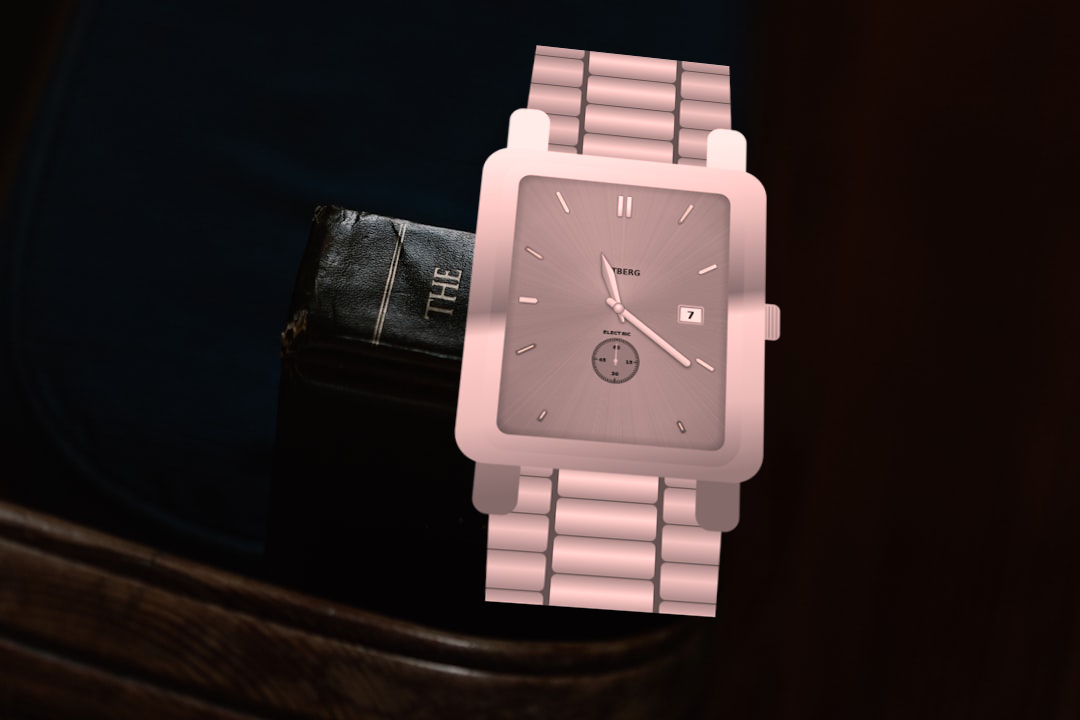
11:21
